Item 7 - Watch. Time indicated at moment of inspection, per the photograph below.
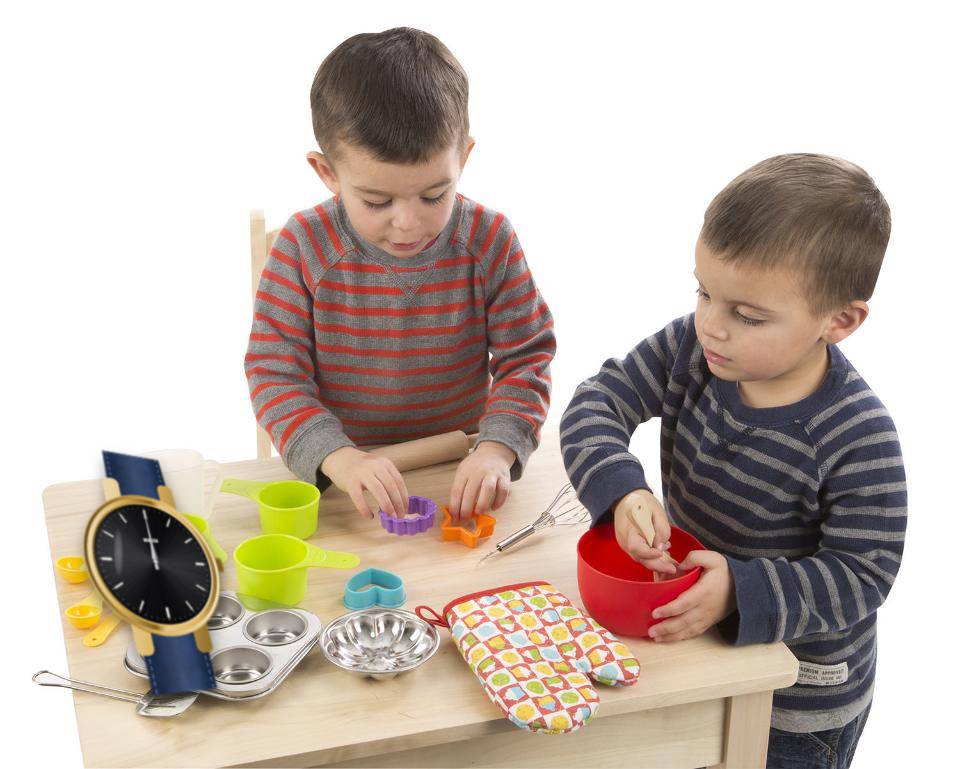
12:00
